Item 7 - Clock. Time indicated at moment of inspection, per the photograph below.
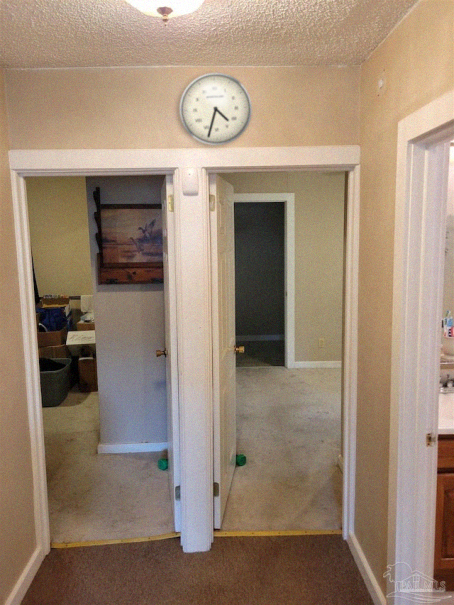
4:33
